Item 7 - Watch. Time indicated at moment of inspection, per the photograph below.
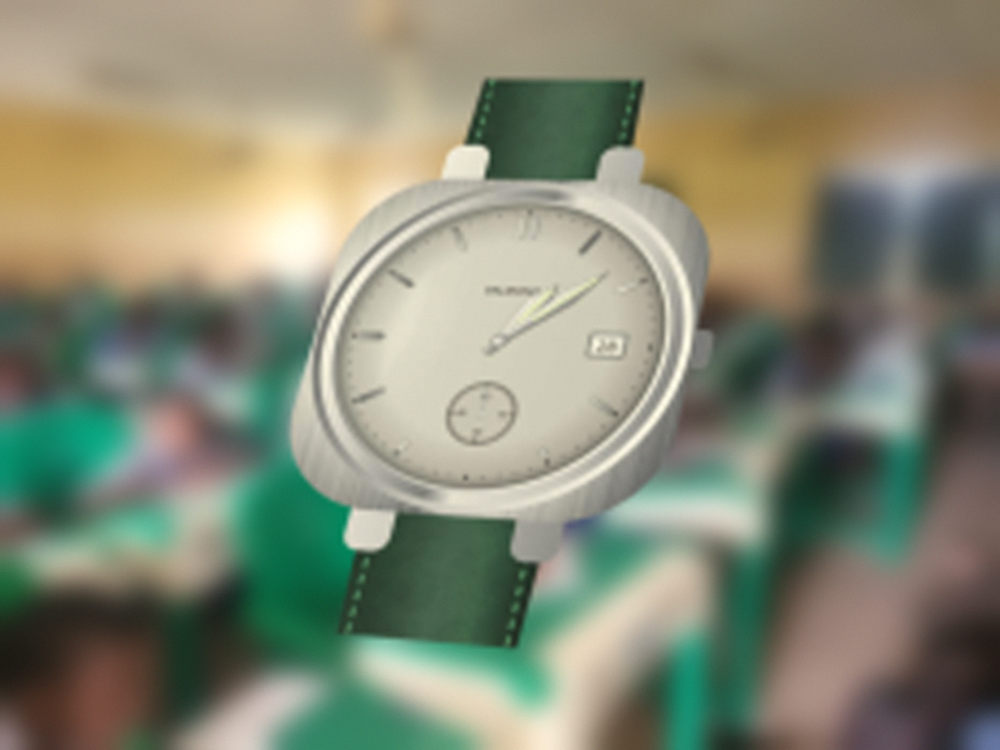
1:08
